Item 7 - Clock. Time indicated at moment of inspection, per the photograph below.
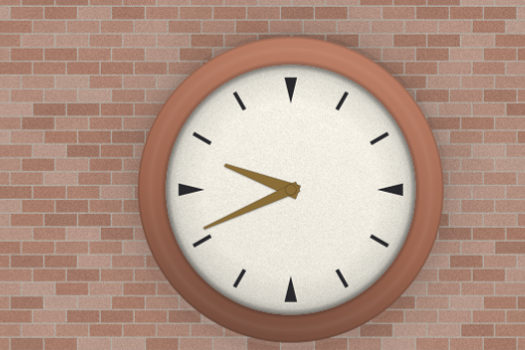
9:41
